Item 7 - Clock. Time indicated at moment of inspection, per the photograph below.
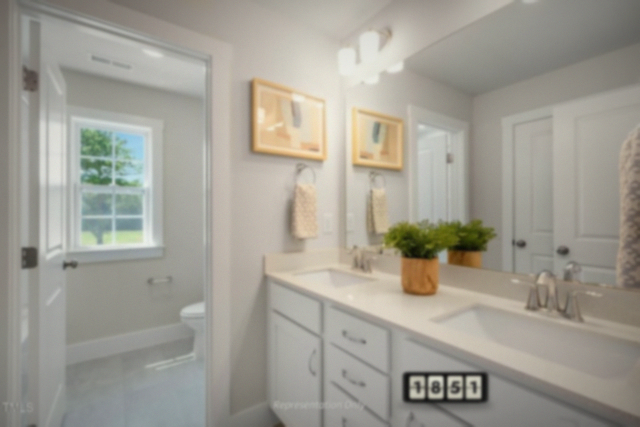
18:51
